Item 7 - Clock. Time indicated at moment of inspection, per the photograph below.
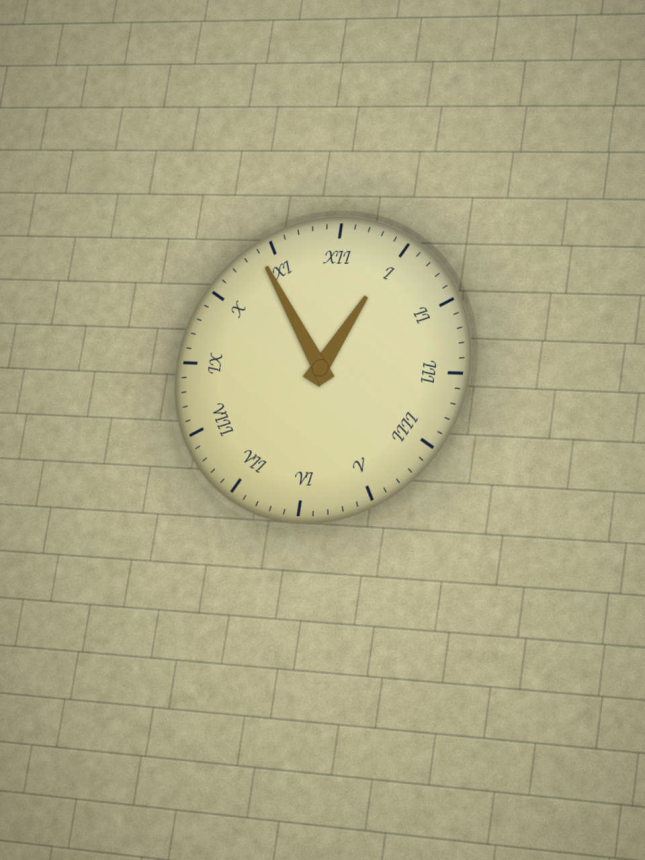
12:54
